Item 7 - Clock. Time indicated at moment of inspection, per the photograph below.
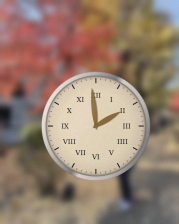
1:59
